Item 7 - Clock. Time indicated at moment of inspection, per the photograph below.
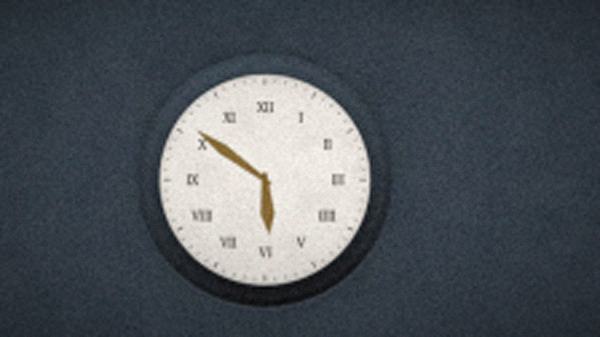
5:51
